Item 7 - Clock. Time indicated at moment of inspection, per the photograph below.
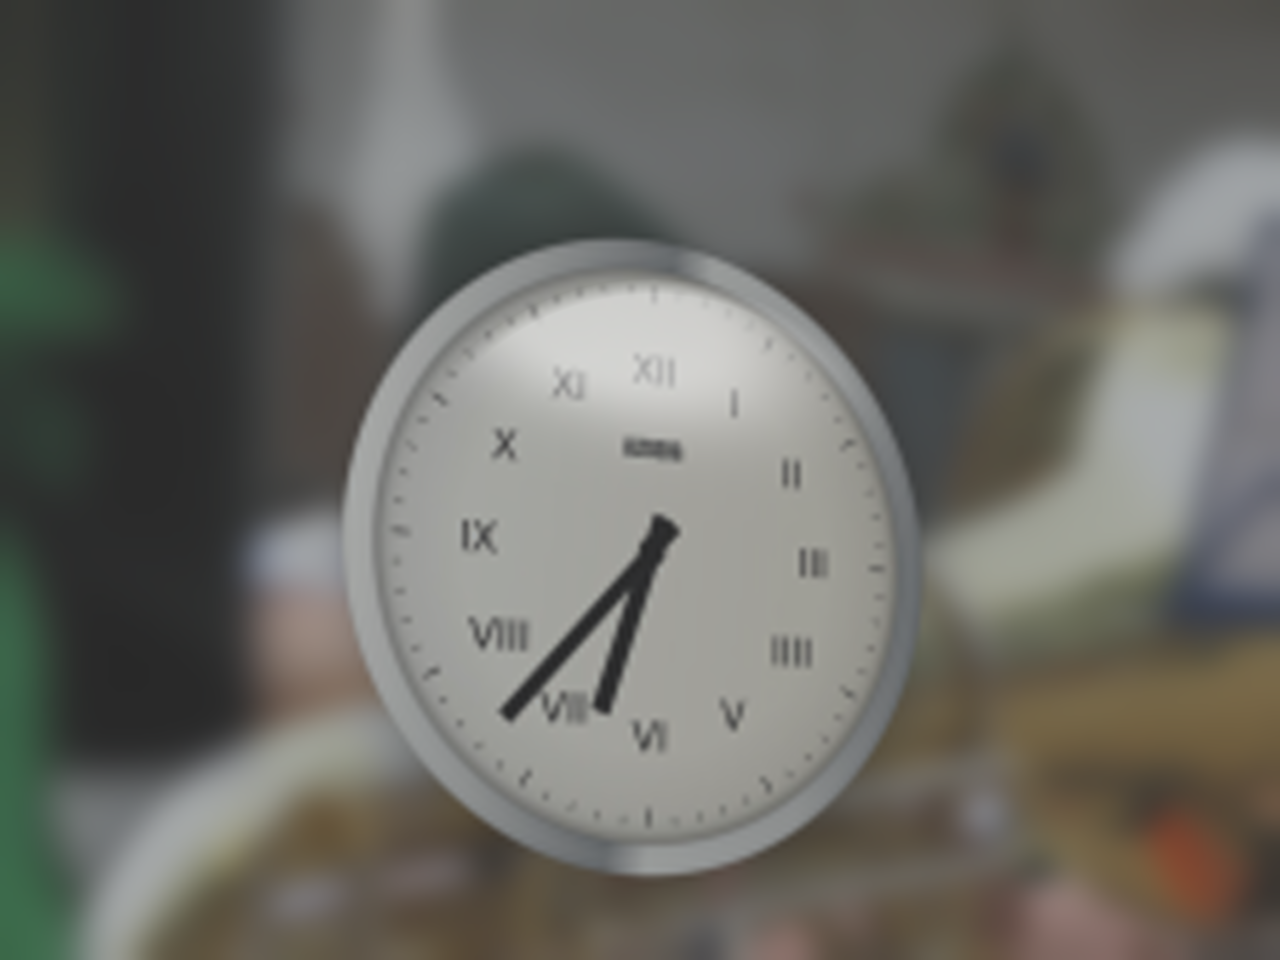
6:37
